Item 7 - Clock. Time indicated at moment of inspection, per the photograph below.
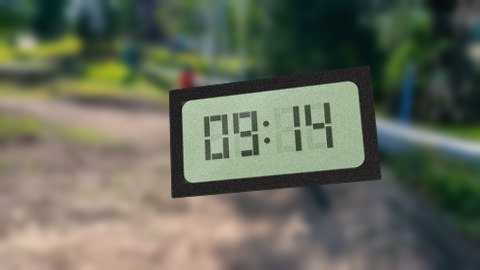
9:14
